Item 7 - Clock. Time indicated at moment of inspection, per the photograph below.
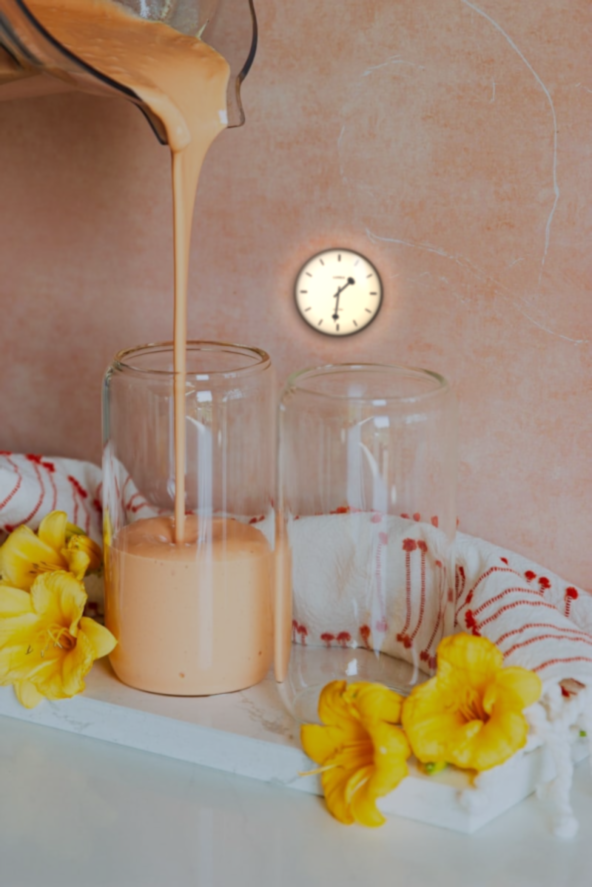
1:31
